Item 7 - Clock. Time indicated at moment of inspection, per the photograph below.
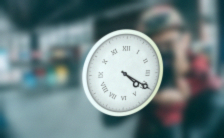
4:20
